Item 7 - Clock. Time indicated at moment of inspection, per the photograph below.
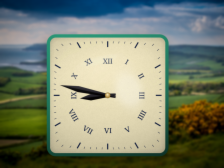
8:47
